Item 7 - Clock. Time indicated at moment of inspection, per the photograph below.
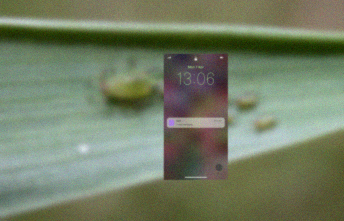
13:06
